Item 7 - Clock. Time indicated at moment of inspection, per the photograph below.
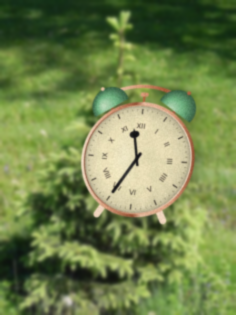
11:35
